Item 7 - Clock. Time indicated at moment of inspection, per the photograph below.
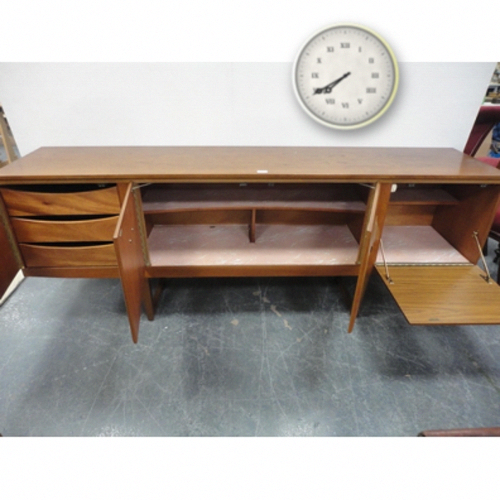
7:40
